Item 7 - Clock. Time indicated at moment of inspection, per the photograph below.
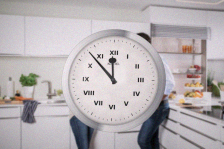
11:53
